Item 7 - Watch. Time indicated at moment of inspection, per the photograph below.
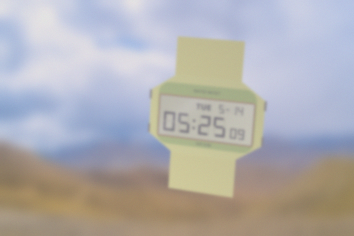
5:25
